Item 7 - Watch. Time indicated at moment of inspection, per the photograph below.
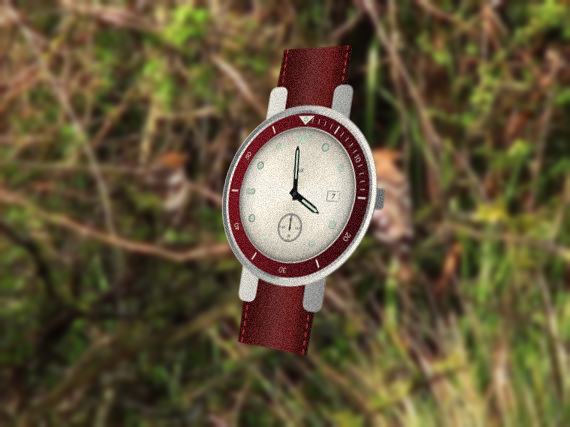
3:59
